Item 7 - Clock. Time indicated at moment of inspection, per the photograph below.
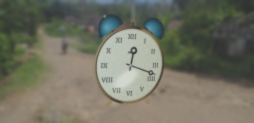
12:18
